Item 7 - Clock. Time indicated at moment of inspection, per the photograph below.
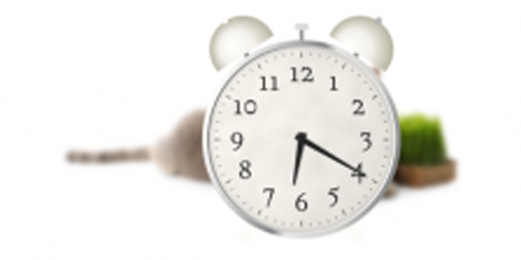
6:20
